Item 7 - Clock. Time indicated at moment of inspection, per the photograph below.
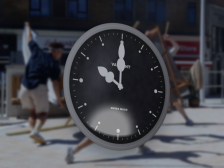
10:00
